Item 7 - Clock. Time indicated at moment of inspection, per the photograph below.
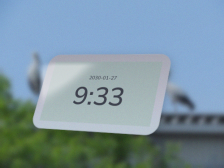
9:33
